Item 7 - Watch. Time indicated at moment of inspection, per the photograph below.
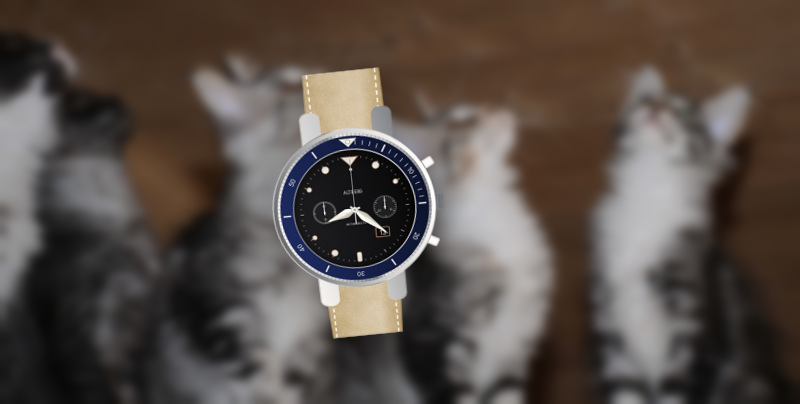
8:22
